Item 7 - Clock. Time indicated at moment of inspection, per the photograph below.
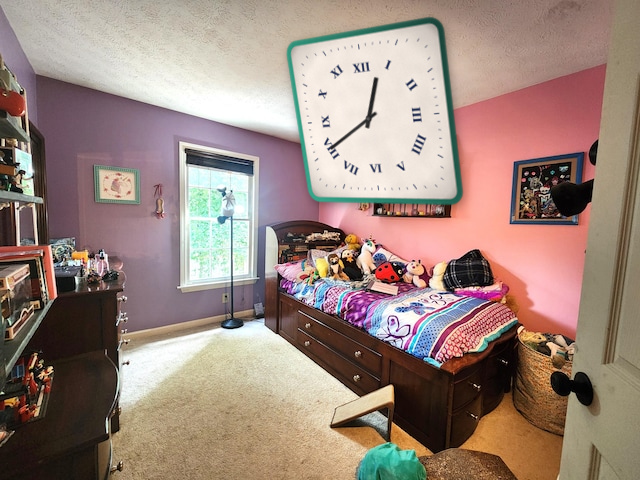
12:40
